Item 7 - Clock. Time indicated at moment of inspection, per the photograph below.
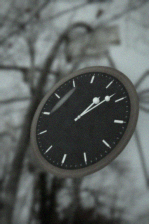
1:08
